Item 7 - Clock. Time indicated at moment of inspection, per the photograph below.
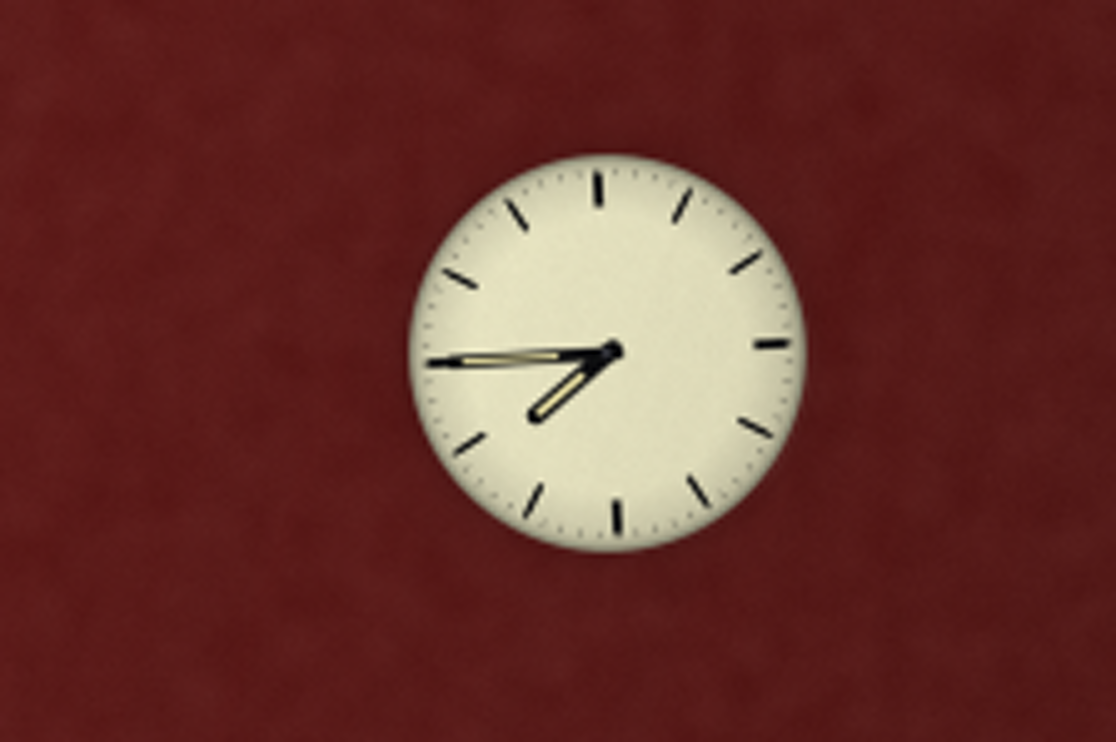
7:45
